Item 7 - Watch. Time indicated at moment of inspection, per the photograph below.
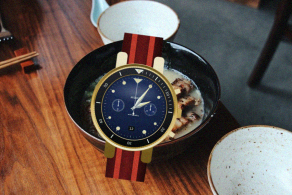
2:05
